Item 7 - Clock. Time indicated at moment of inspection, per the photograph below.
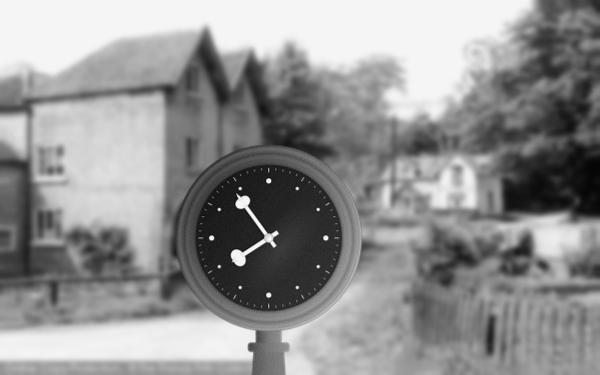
7:54
